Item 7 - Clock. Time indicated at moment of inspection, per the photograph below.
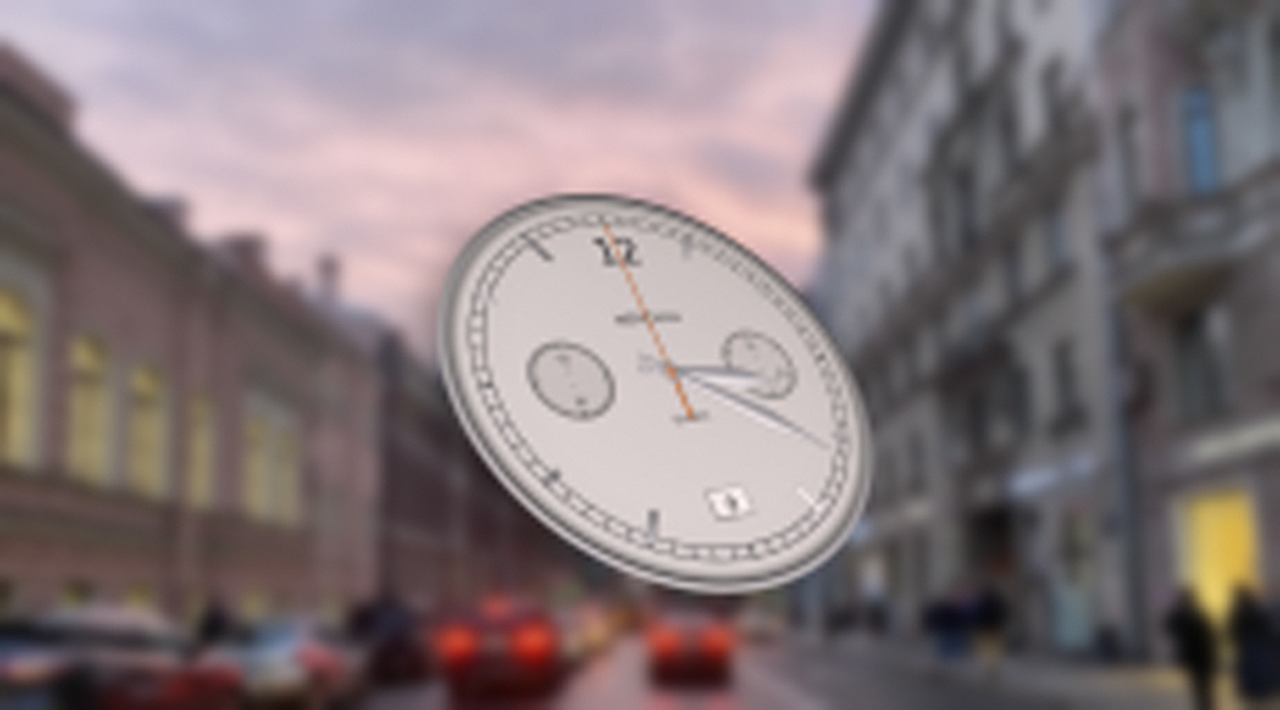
3:21
